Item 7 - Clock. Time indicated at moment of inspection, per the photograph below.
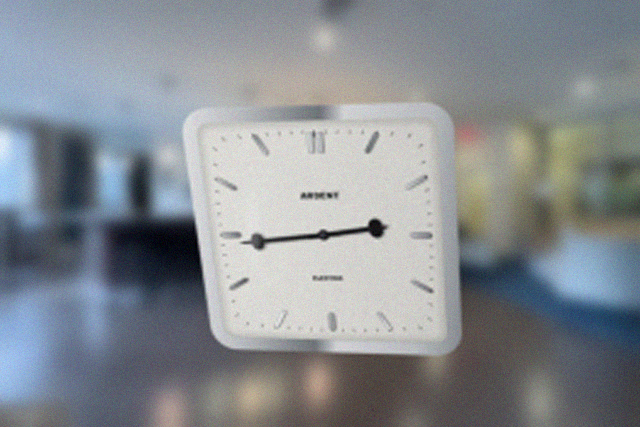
2:44
